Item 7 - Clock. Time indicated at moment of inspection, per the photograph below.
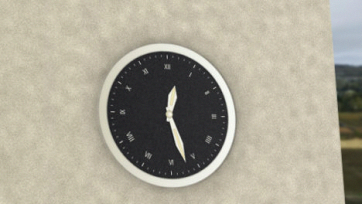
12:27
